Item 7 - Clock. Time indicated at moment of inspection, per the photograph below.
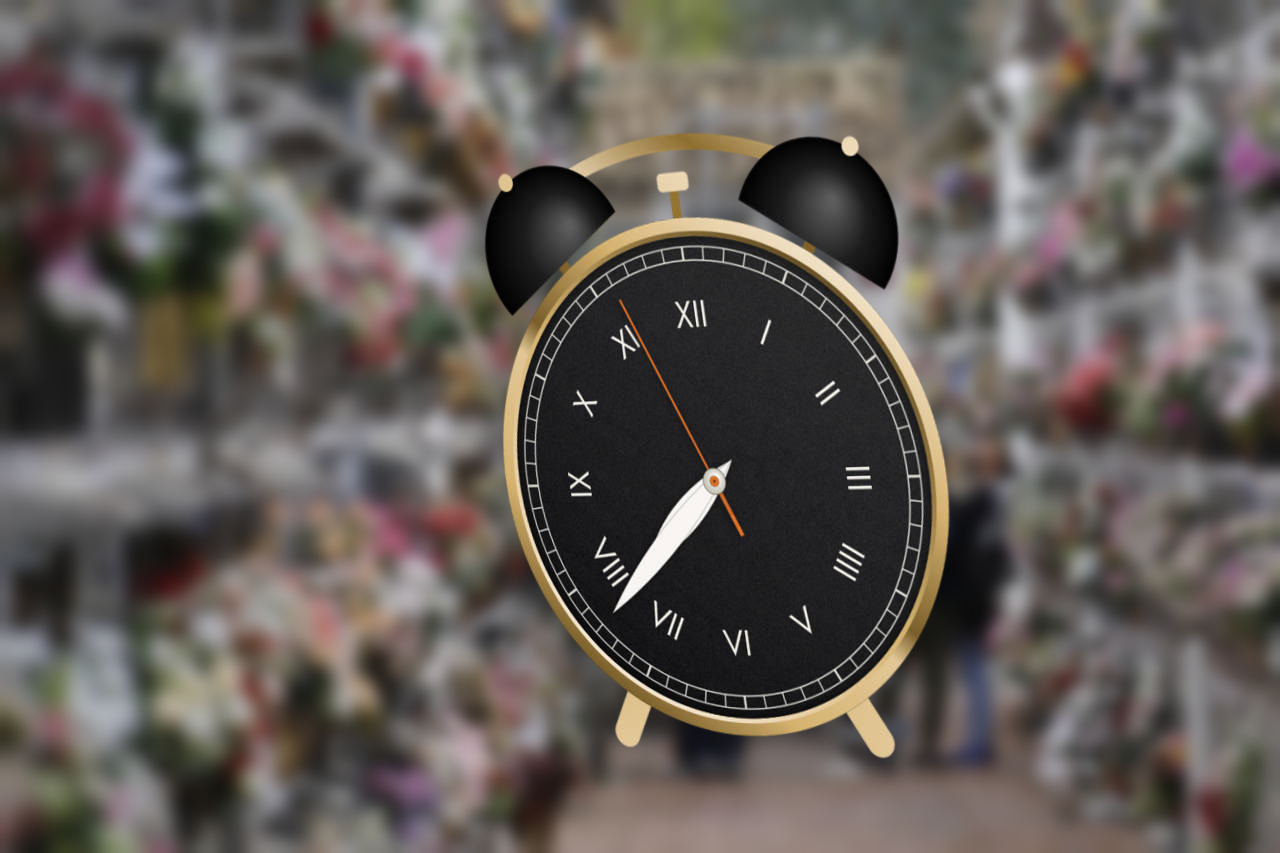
7:37:56
